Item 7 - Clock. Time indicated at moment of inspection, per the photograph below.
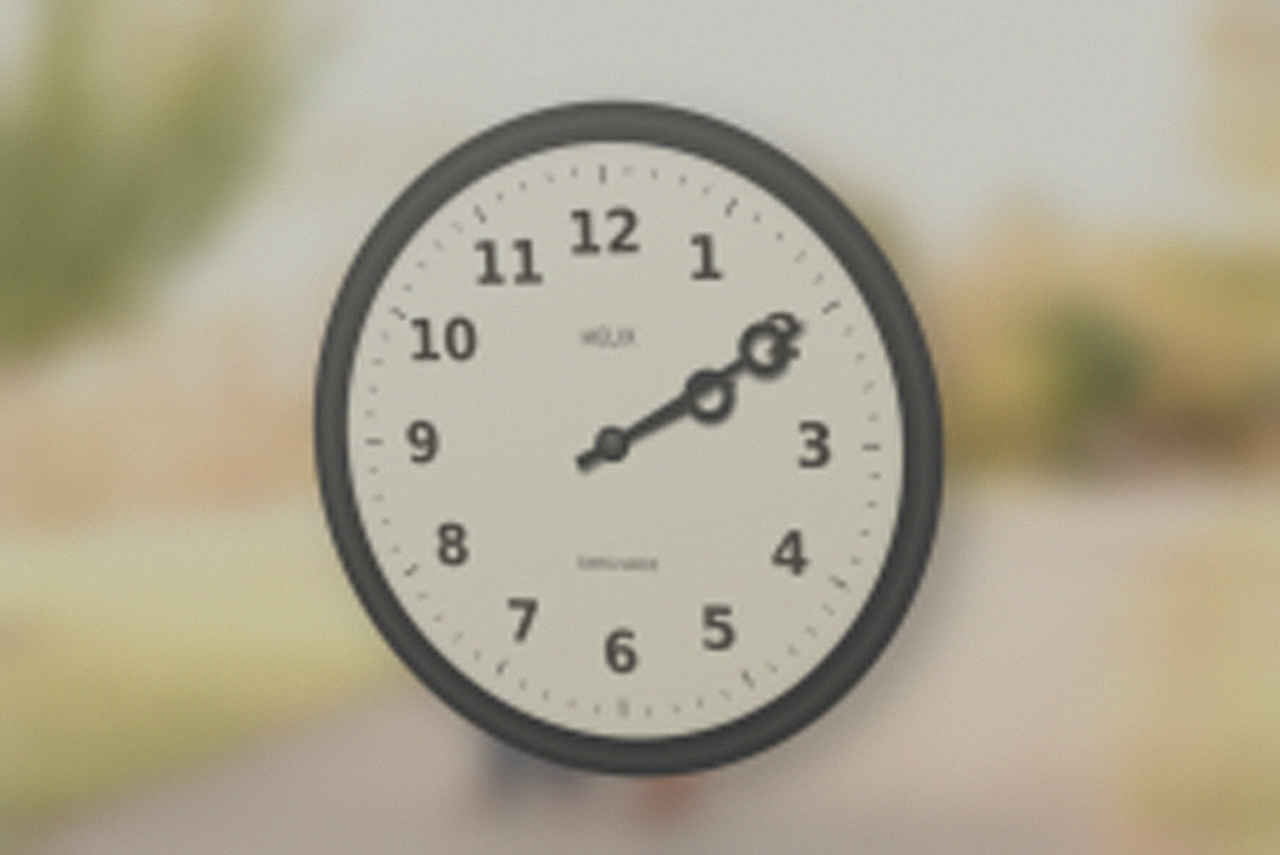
2:10
